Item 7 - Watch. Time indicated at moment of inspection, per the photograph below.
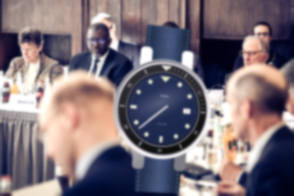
7:38
